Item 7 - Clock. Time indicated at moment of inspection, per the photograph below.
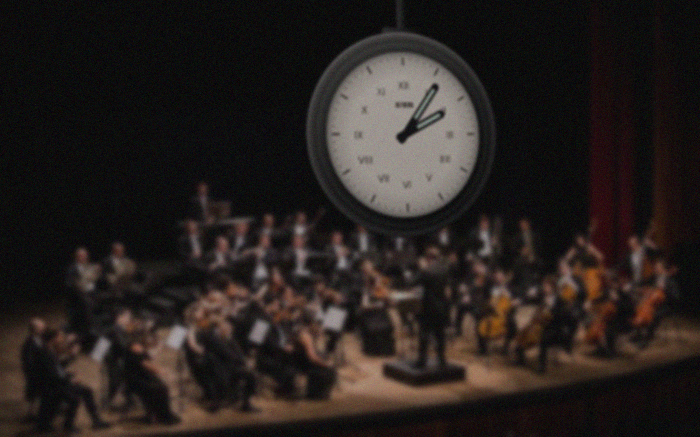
2:06
